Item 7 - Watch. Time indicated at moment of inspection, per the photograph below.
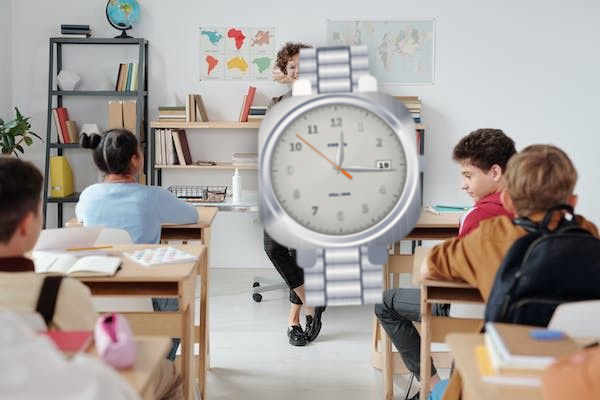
12:15:52
